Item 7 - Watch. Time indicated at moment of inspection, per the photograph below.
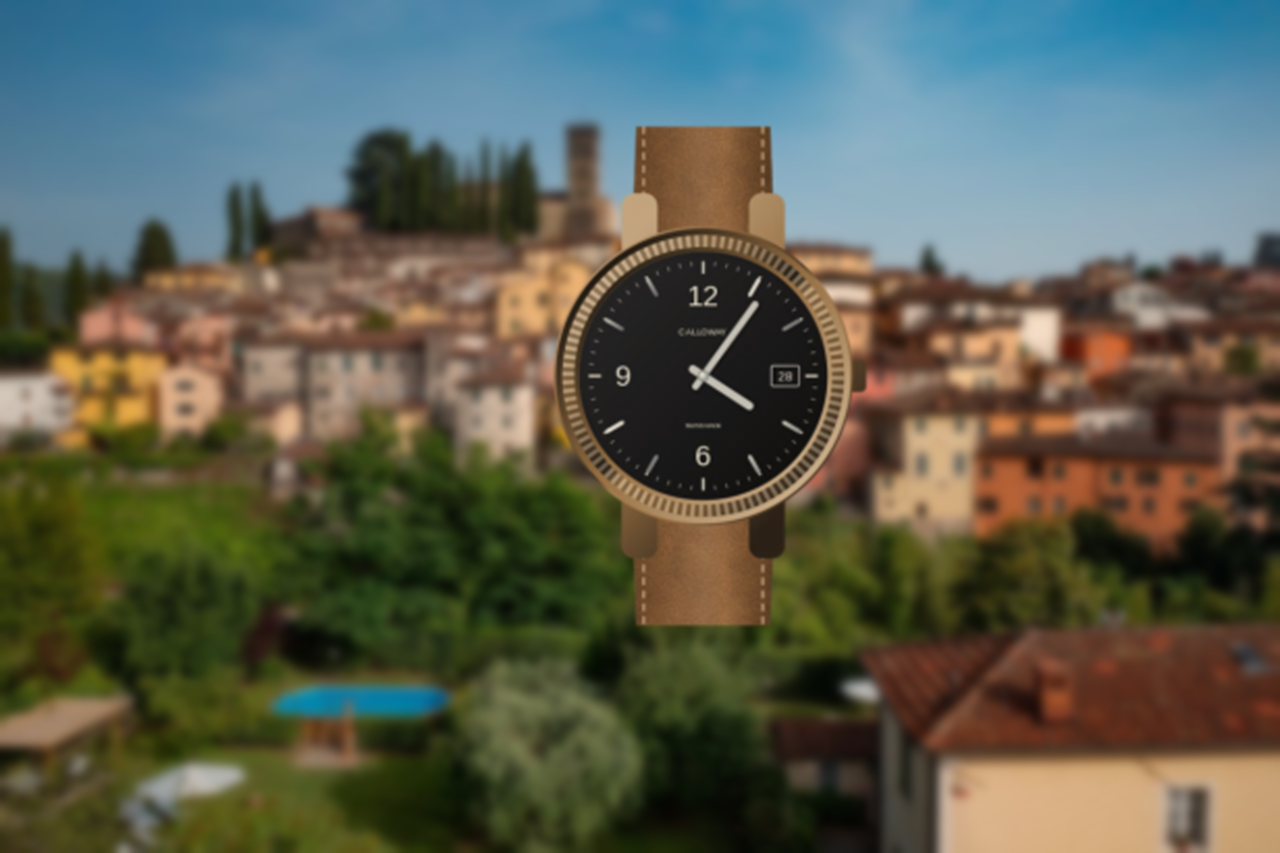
4:06
